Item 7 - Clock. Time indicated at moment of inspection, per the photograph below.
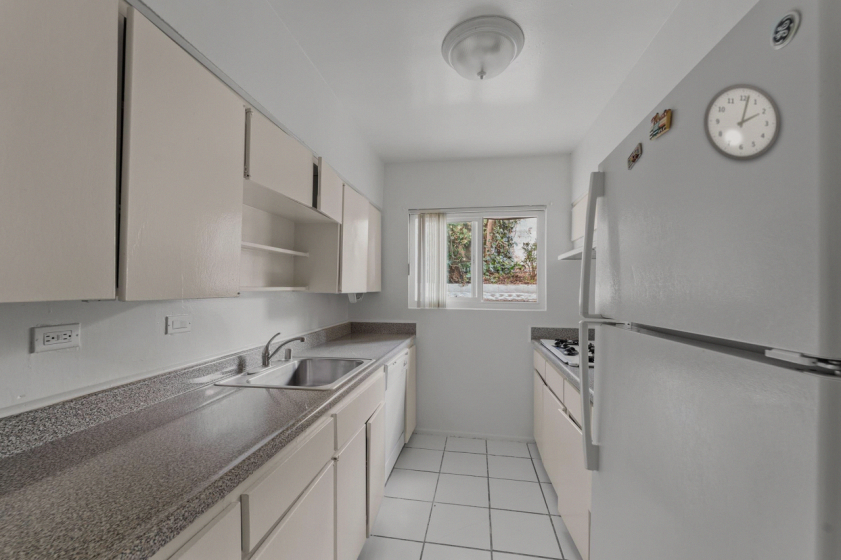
2:02
